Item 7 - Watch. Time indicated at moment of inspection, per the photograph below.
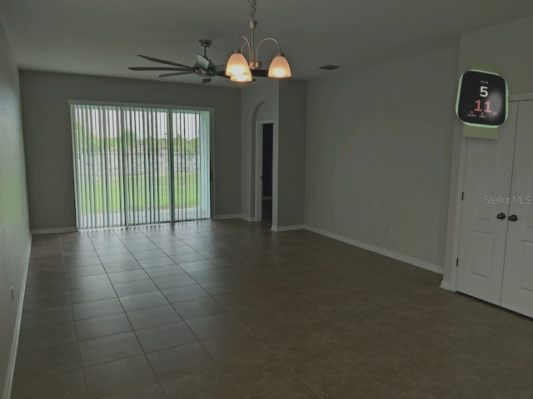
5:11
